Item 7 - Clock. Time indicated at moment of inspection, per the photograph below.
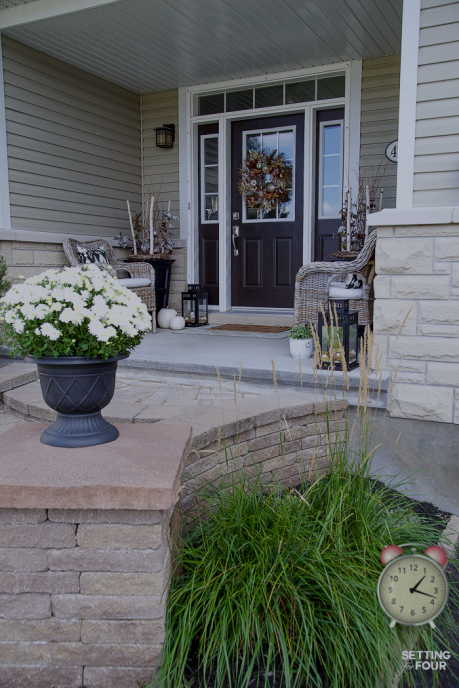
1:18
